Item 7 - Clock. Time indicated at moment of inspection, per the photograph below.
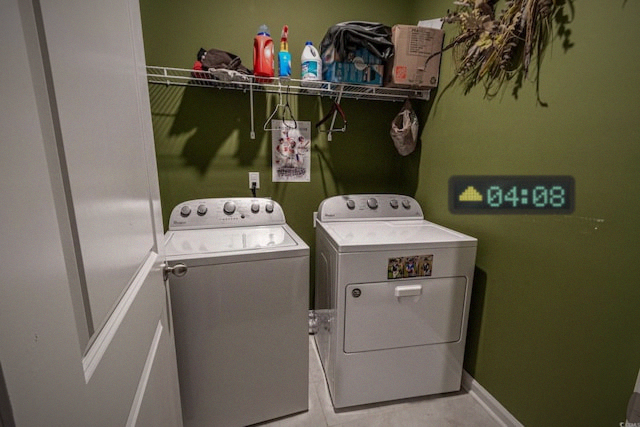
4:08
